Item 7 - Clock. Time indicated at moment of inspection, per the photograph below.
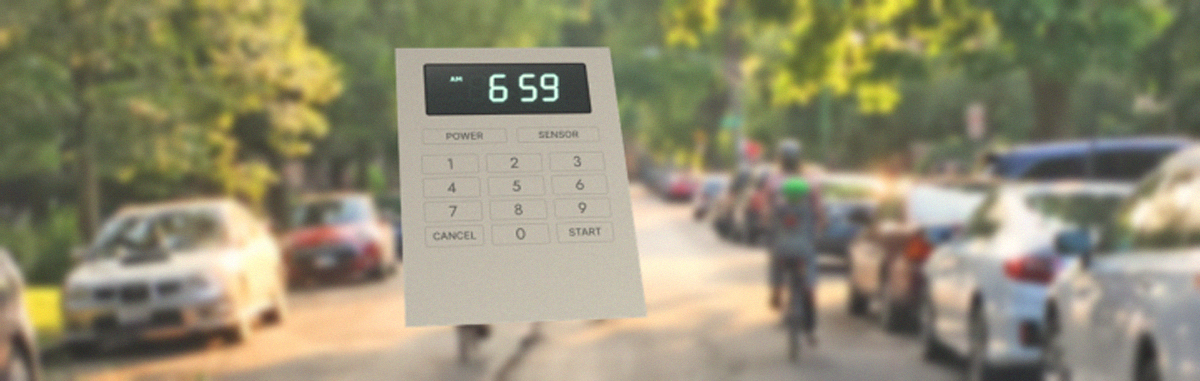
6:59
